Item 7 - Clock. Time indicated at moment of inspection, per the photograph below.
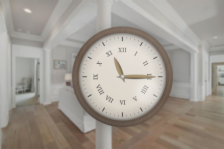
11:15
